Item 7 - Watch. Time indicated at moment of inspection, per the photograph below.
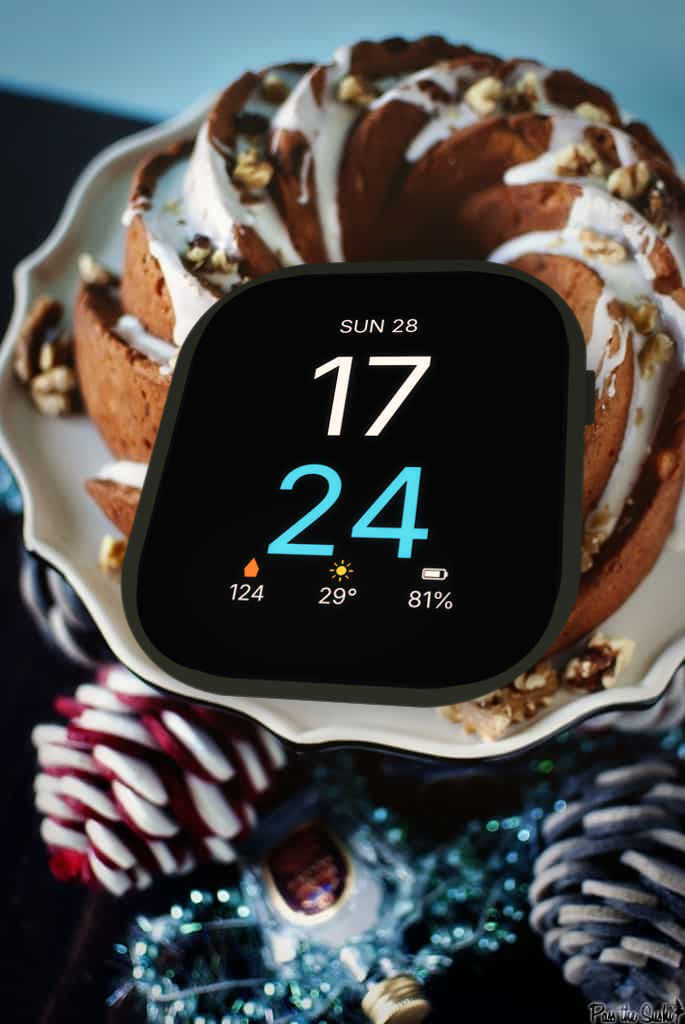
17:24
